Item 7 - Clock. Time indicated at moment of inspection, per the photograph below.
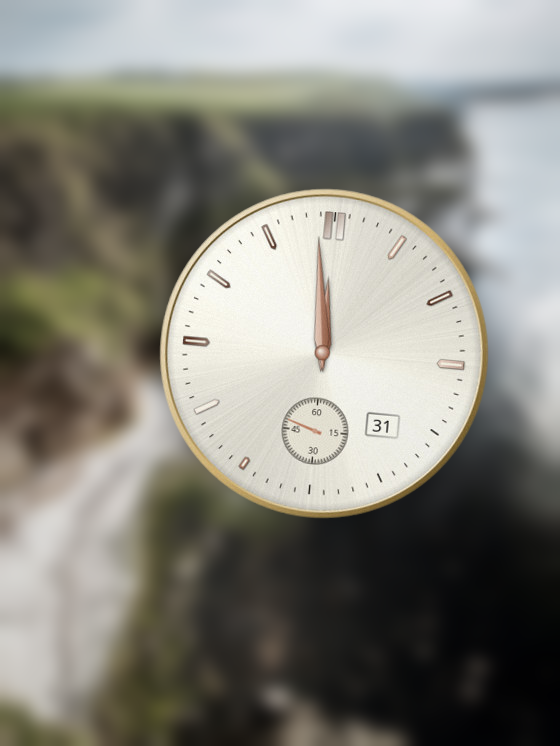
11:58:48
